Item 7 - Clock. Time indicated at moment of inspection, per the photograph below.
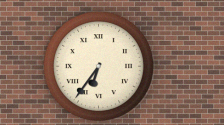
6:36
